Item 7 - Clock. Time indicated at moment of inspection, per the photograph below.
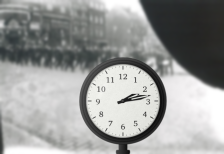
2:13
